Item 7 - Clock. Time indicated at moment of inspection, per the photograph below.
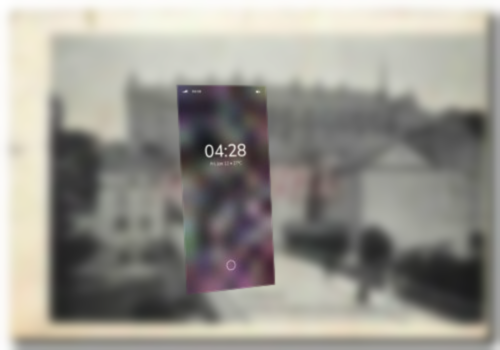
4:28
